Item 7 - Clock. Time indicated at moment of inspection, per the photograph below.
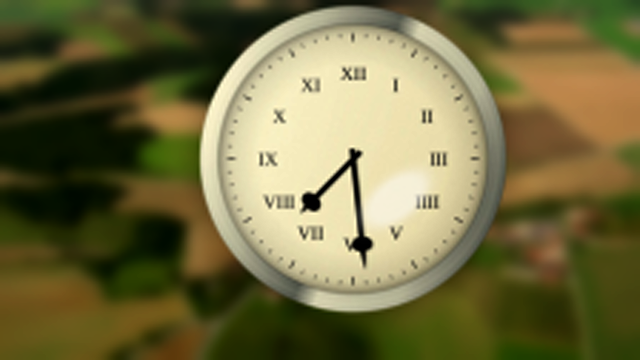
7:29
